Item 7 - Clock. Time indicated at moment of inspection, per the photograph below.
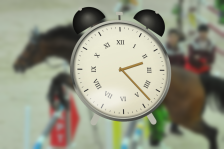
2:23
